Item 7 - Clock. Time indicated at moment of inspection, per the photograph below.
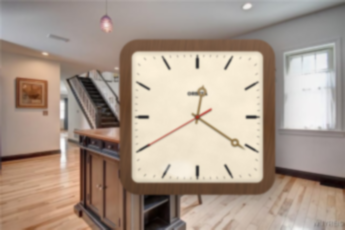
12:20:40
